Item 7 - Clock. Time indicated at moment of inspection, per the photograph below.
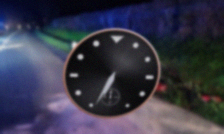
6:34
